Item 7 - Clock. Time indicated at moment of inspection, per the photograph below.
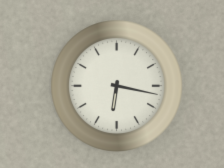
6:17
